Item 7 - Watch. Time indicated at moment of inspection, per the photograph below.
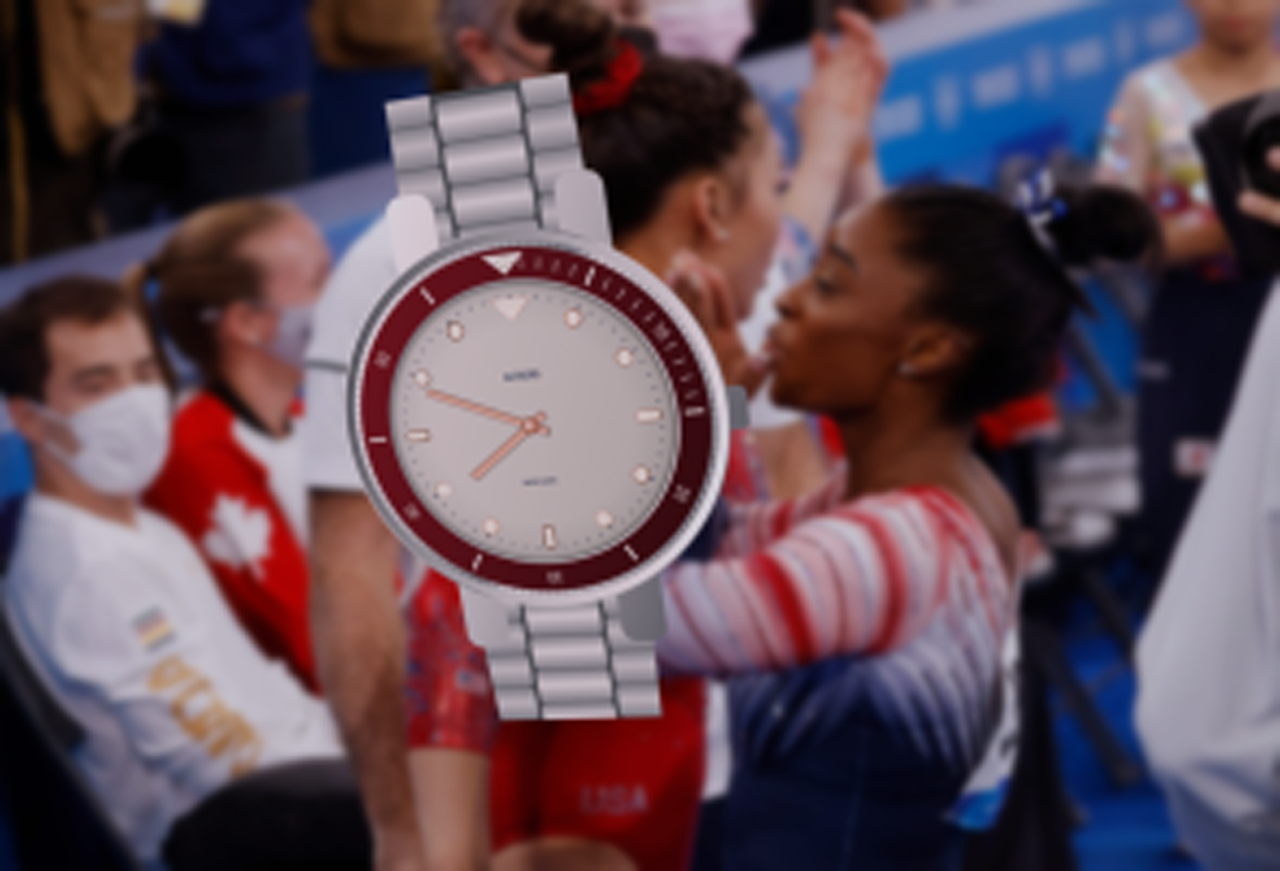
7:49
